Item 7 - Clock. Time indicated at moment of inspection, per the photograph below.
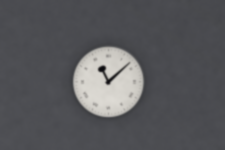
11:08
